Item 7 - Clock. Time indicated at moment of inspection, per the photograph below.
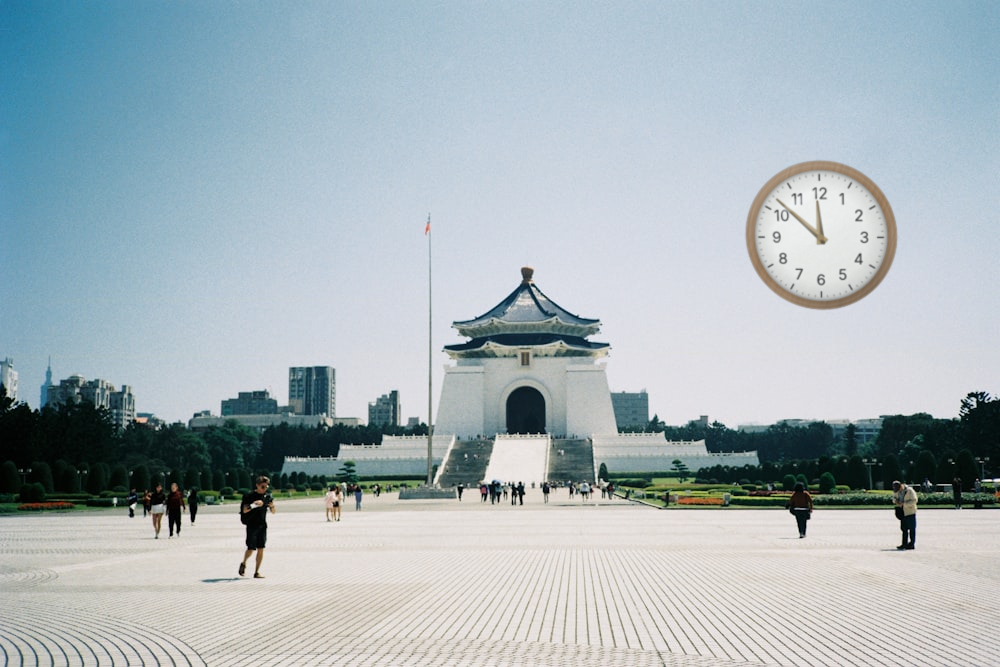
11:52
